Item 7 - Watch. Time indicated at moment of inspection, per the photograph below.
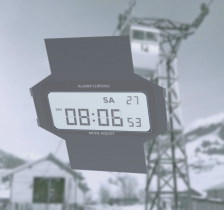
8:06:53
